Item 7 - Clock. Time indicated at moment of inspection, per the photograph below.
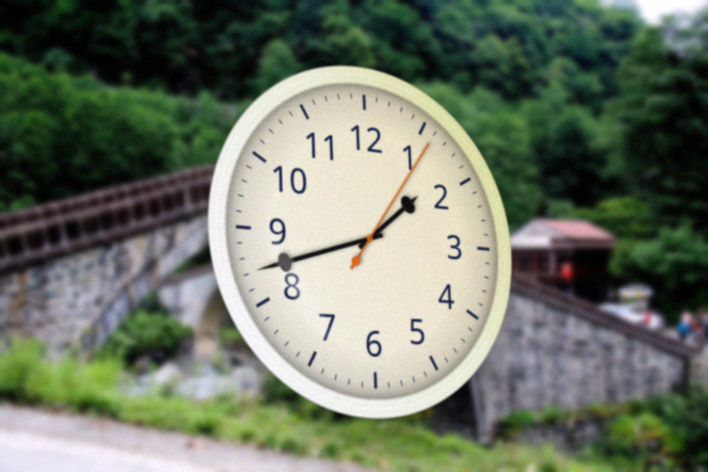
1:42:06
